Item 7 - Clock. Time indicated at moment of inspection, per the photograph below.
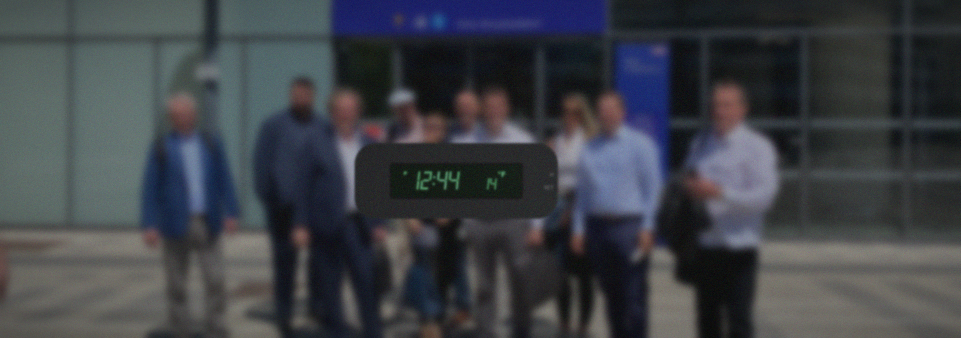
12:44
